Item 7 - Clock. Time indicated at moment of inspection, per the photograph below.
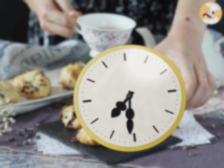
7:31
